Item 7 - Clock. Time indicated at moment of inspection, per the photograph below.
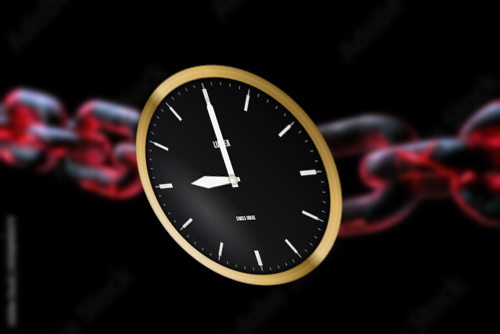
9:00
